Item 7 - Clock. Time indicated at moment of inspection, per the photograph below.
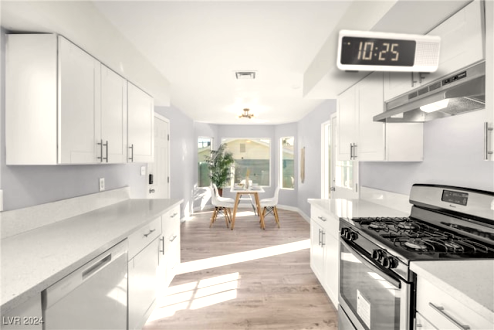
10:25
